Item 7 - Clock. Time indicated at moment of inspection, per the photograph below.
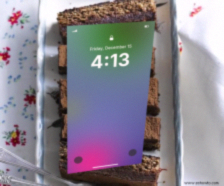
4:13
